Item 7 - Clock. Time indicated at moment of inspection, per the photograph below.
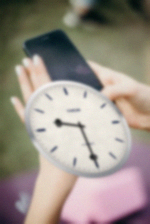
9:30
